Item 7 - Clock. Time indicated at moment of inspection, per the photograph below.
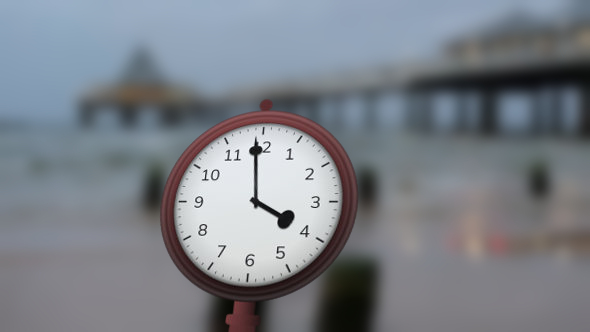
3:59
